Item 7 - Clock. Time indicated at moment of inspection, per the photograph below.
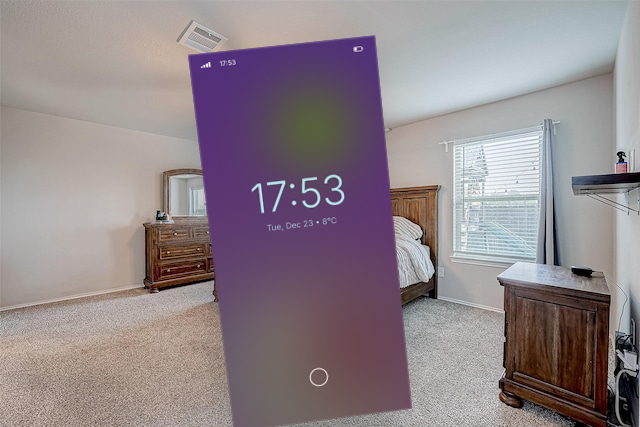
17:53
